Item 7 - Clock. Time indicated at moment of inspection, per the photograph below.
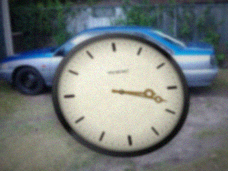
3:18
